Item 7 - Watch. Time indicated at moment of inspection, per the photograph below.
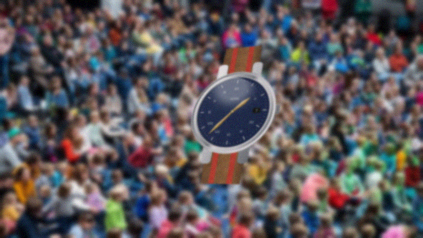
1:37
